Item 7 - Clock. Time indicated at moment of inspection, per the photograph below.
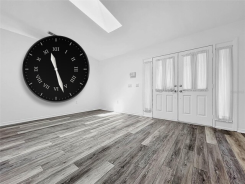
11:27
